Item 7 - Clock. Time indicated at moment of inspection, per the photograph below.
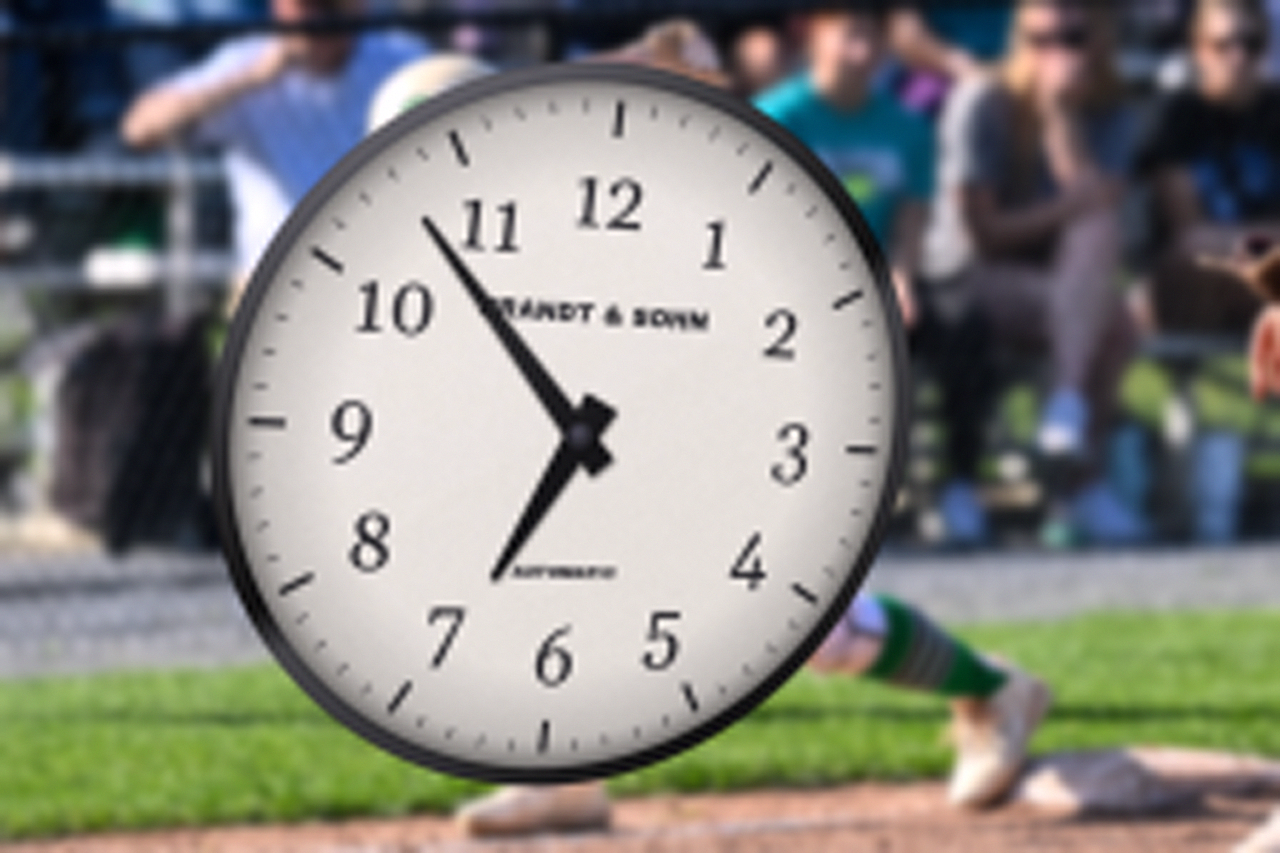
6:53
